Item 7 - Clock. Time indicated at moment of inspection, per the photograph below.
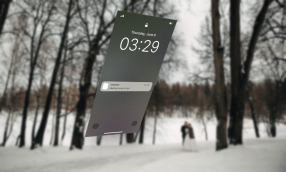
3:29
